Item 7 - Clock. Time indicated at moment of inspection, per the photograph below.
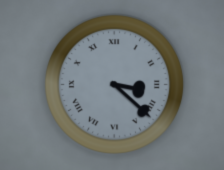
3:22
